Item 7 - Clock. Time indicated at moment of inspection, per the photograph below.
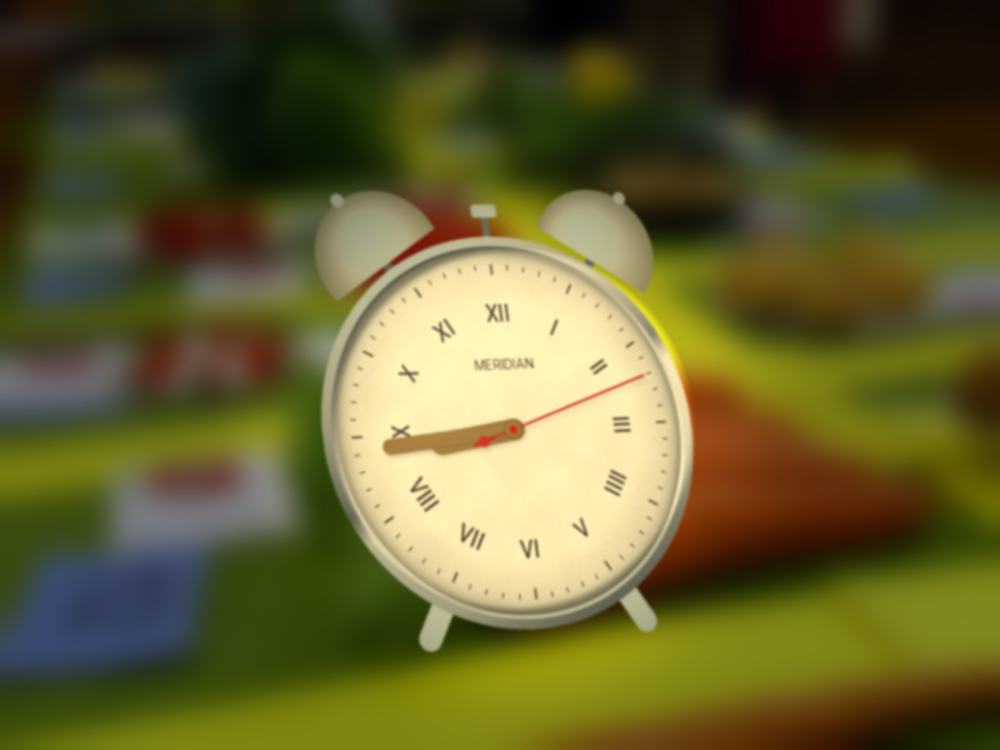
8:44:12
